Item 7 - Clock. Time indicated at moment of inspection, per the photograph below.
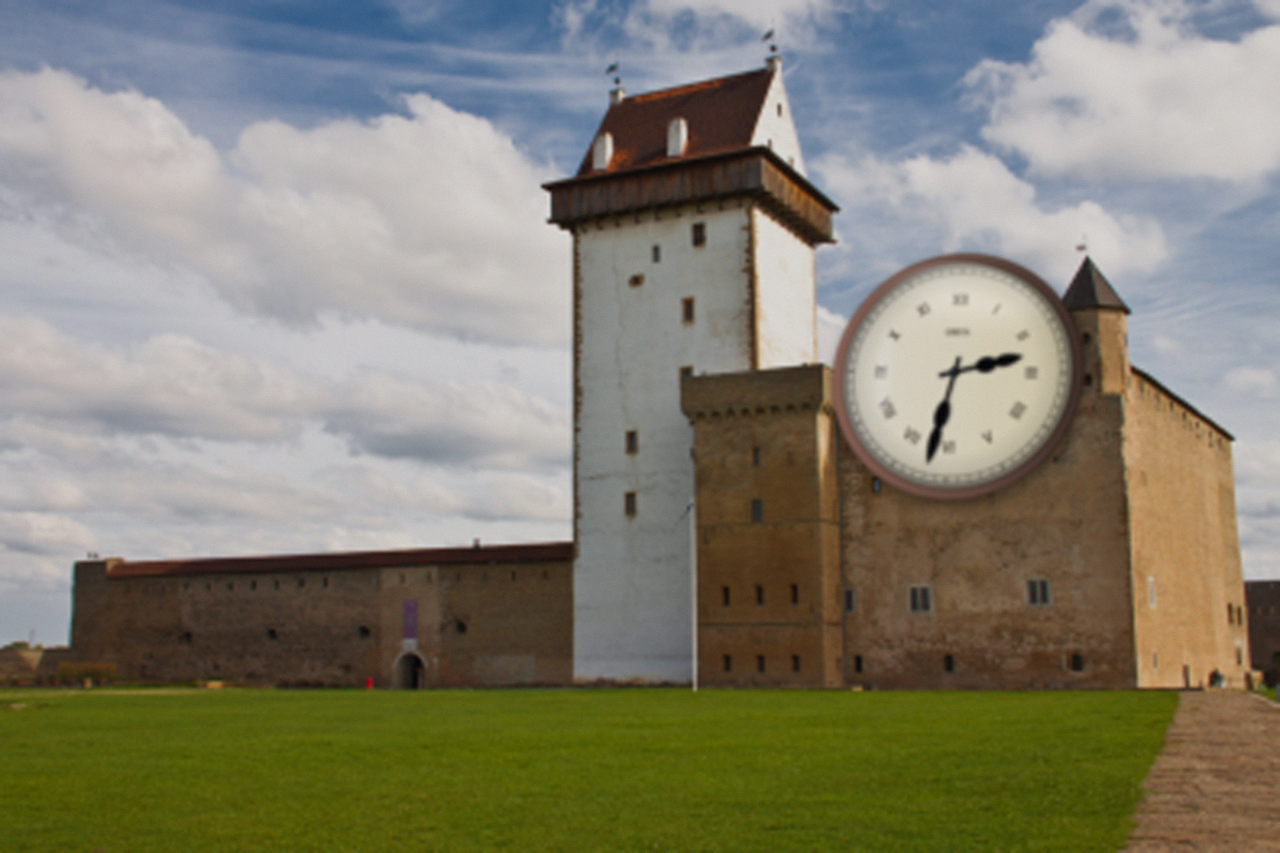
2:32
